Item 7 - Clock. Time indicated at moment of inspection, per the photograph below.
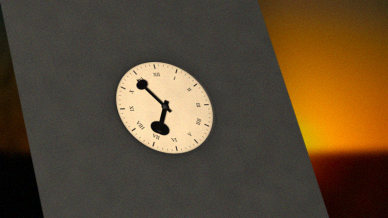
6:54
